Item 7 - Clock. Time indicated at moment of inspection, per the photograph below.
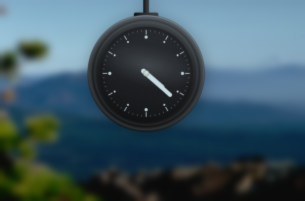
4:22
